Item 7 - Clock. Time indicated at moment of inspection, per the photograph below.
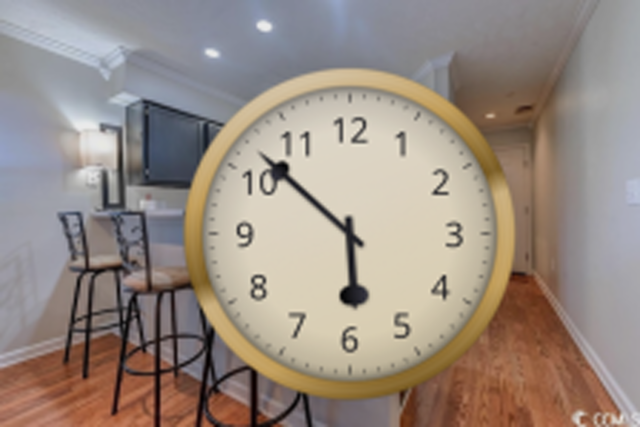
5:52
